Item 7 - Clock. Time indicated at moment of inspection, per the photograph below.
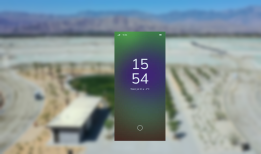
15:54
